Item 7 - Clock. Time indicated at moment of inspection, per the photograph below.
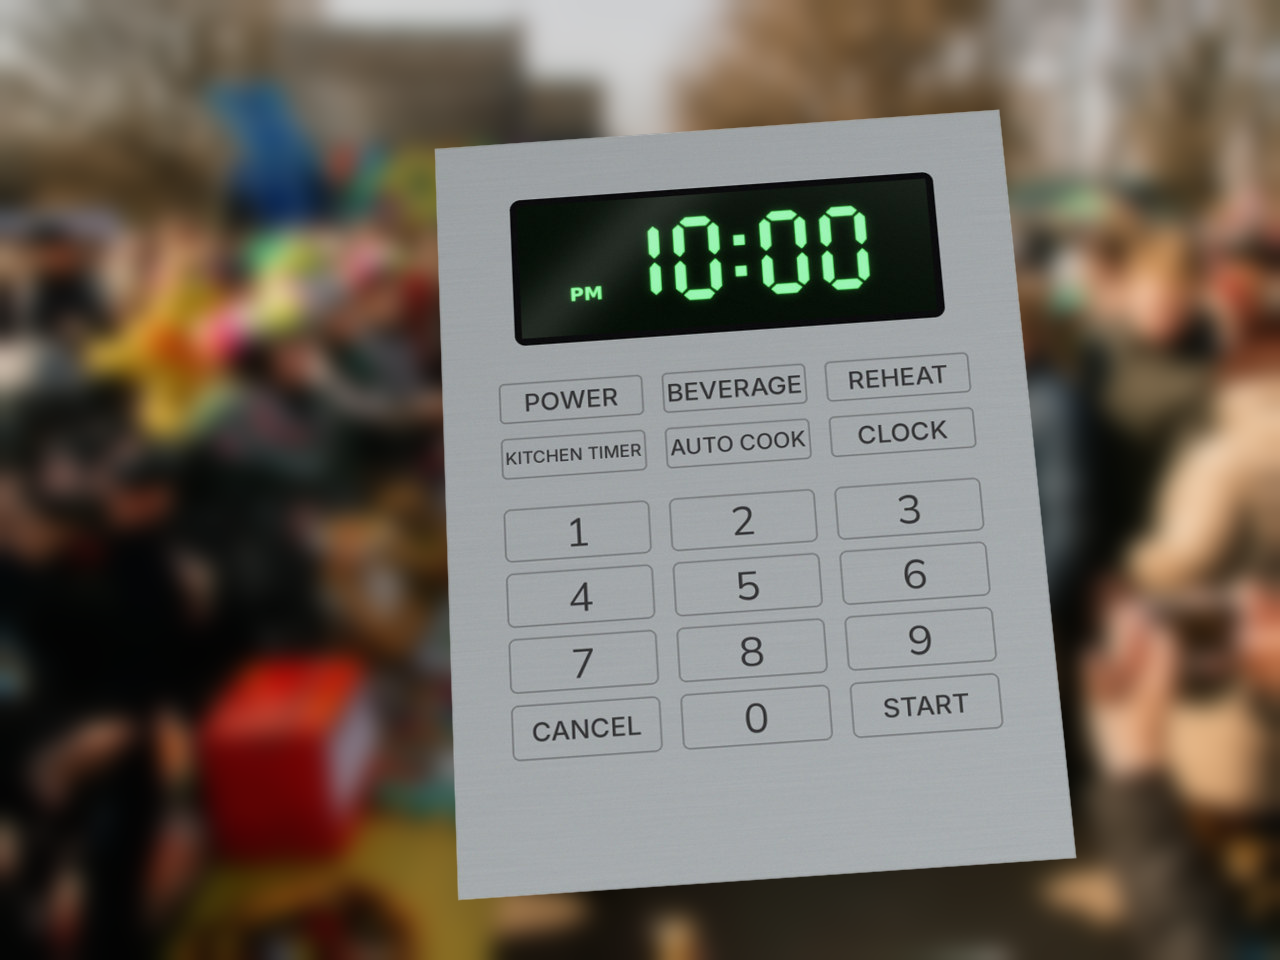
10:00
